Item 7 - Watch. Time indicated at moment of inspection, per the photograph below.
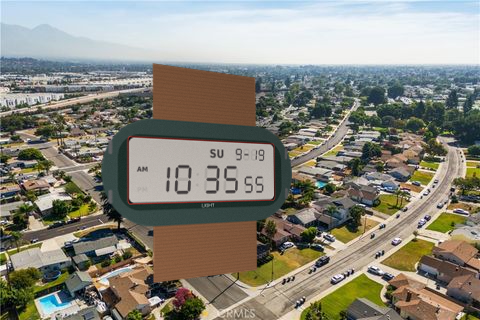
10:35:55
